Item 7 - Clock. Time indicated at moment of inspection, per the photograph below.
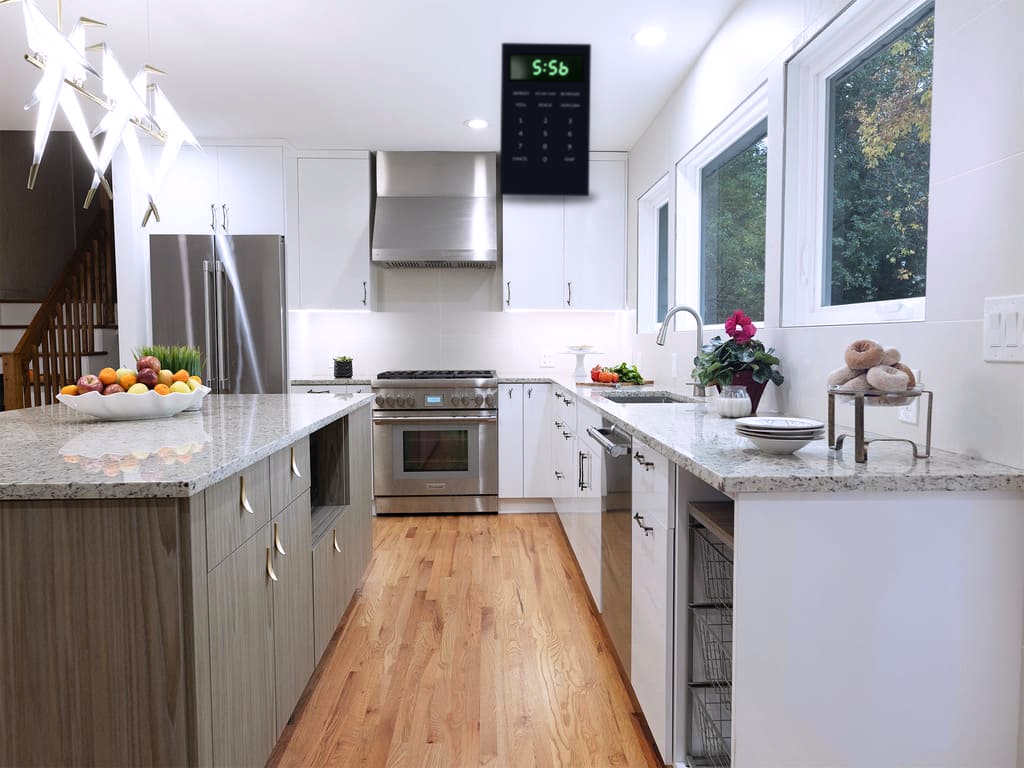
5:56
